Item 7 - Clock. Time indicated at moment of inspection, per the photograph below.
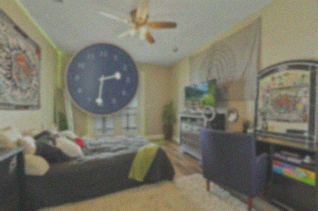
2:31
